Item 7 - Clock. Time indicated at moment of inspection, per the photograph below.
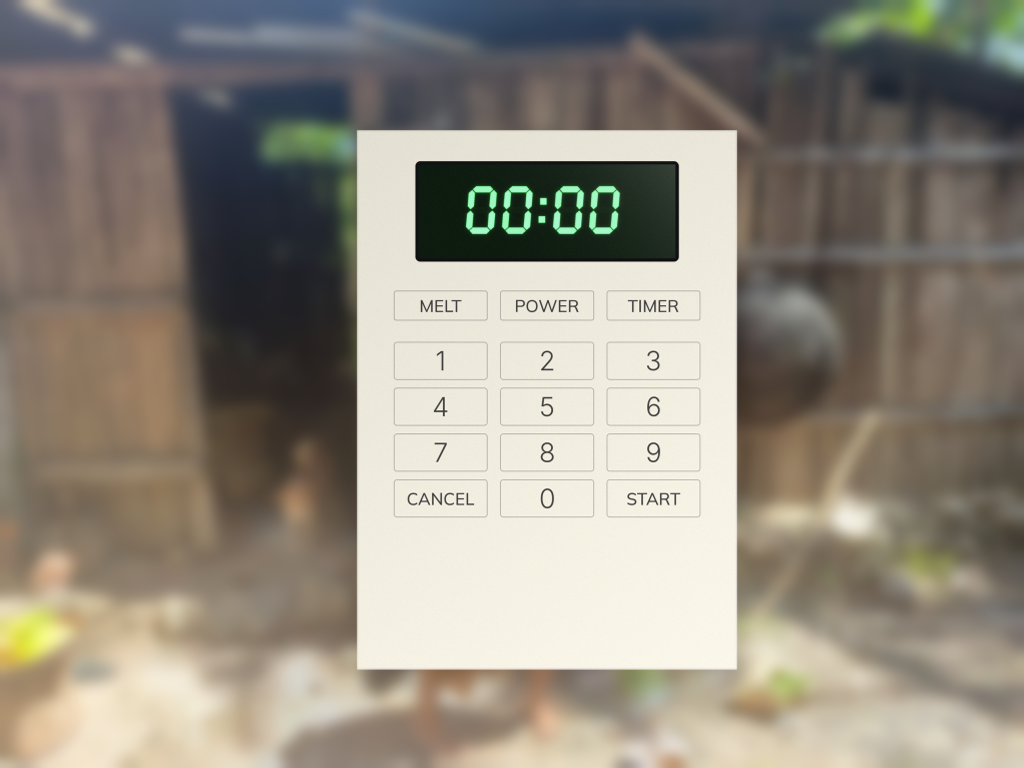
0:00
